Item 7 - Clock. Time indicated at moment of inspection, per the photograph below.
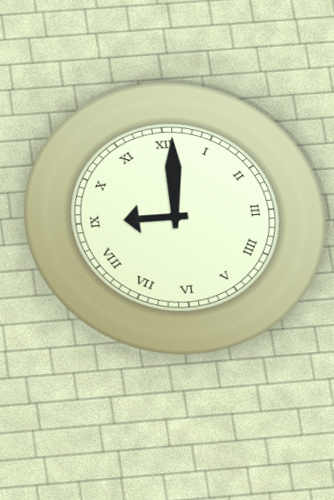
9:01
